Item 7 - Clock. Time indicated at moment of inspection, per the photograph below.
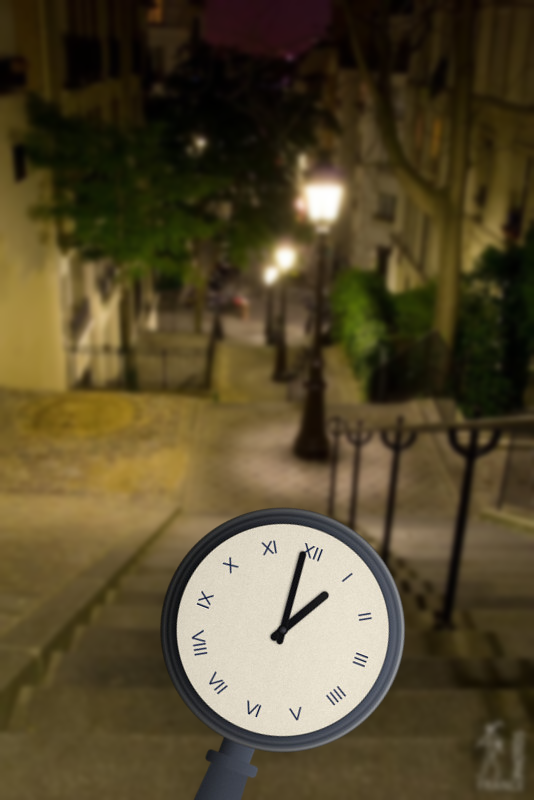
12:59
